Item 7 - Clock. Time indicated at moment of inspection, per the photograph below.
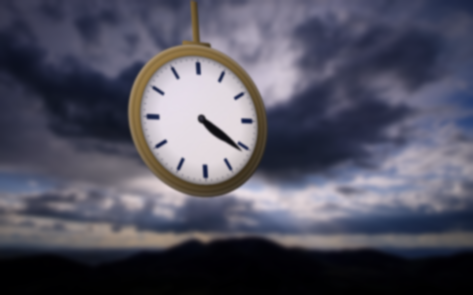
4:21
